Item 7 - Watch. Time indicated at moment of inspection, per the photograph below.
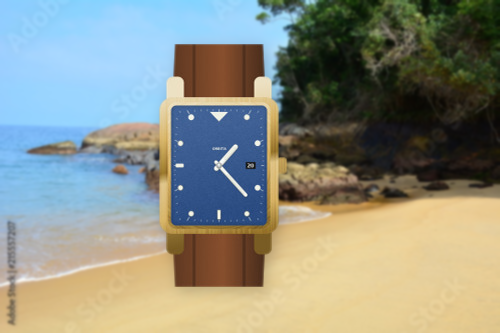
1:23
